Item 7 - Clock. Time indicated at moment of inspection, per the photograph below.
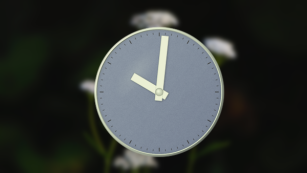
10:01
